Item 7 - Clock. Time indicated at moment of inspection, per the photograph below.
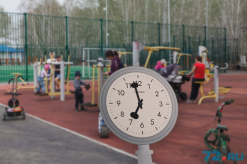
6:58
